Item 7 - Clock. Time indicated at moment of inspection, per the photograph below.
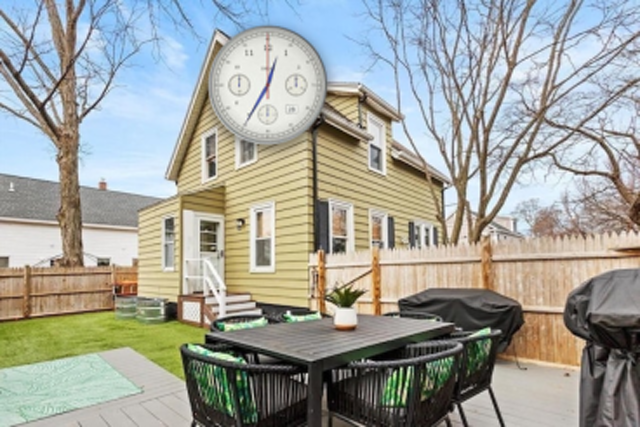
12:35
